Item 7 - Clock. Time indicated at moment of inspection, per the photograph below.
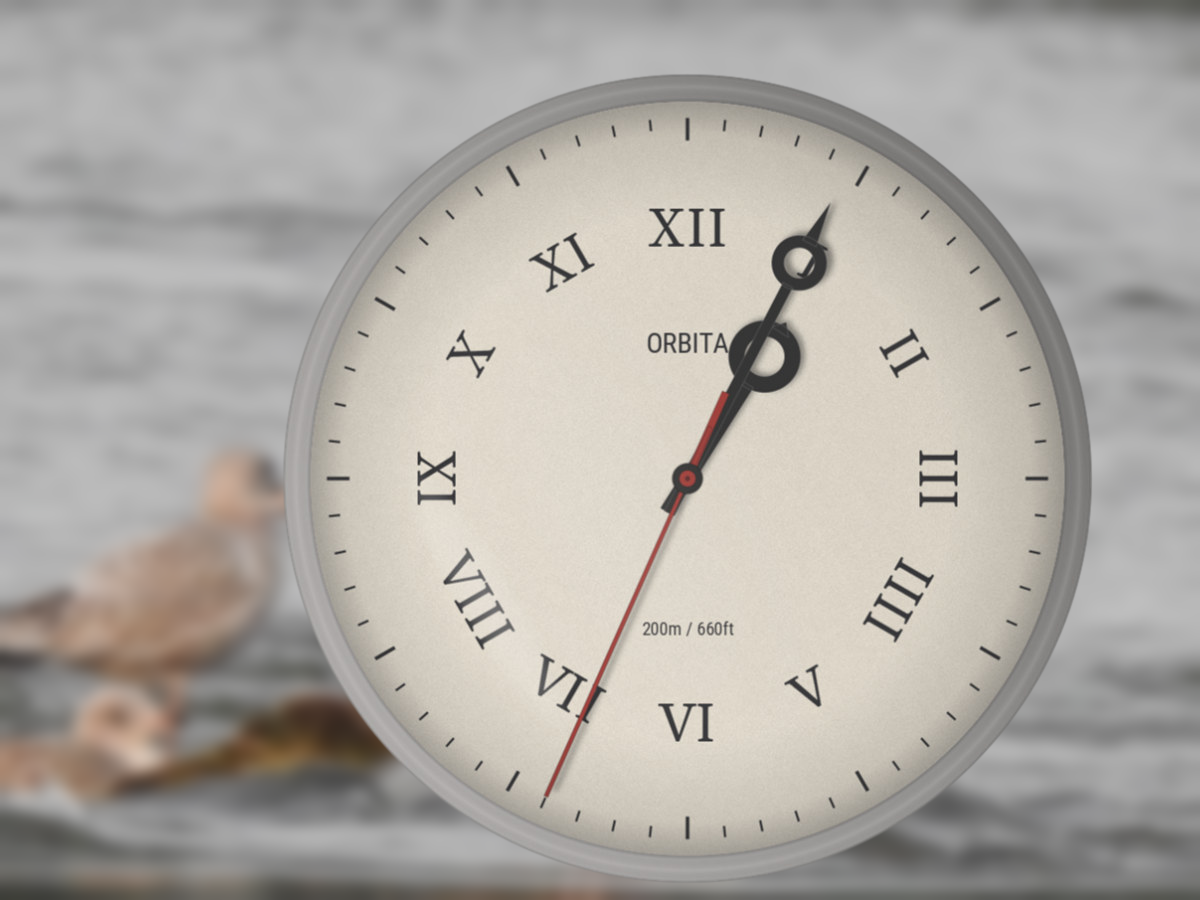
1:04:34
